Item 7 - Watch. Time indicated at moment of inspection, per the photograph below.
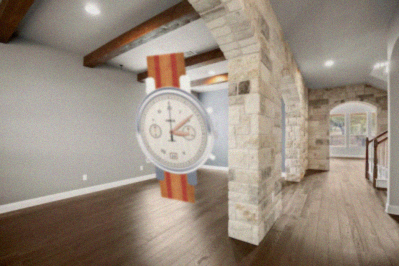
3:09
